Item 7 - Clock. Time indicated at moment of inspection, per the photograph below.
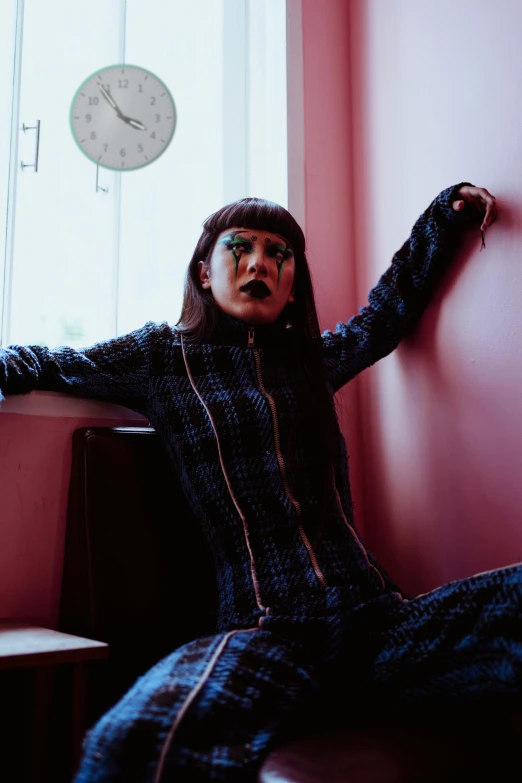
3:54
